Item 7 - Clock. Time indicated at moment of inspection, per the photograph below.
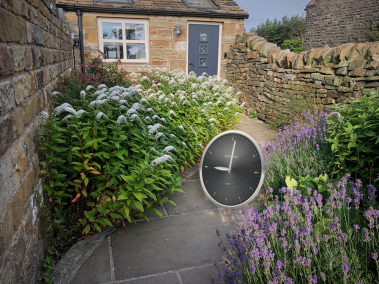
9:01
